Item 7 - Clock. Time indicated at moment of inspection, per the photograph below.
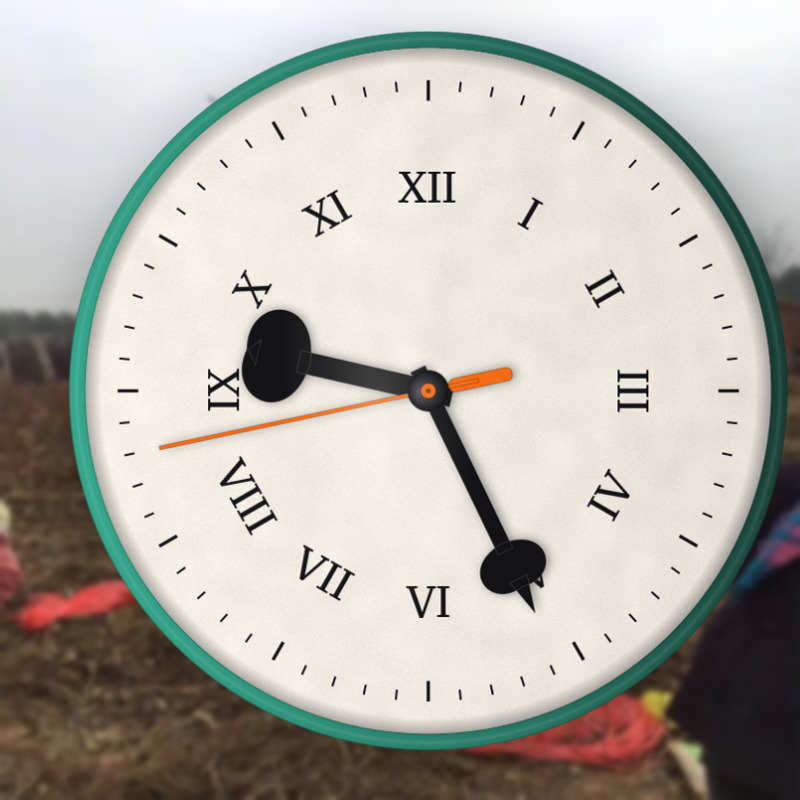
9:25:43
